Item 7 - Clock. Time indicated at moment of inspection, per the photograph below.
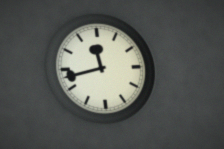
11:43
